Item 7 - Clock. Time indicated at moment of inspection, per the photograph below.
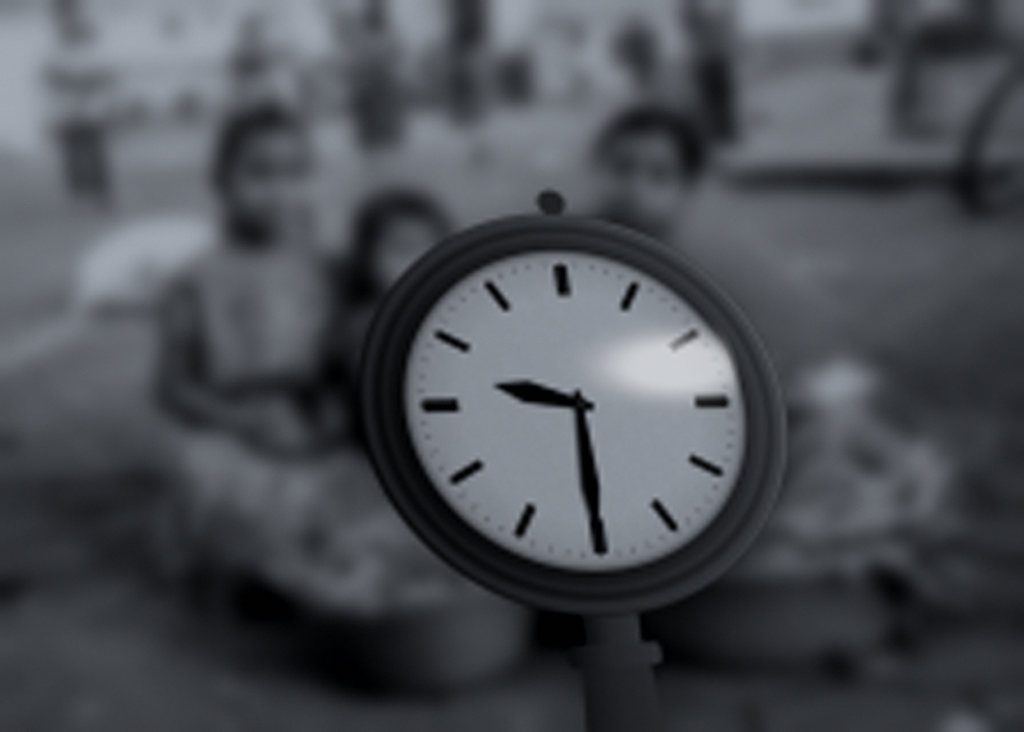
9:30
